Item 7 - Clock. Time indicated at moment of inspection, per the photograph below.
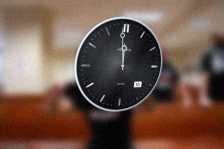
11:59
